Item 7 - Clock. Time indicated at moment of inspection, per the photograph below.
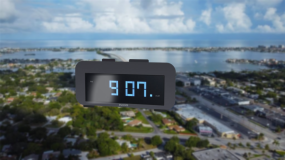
9:07
